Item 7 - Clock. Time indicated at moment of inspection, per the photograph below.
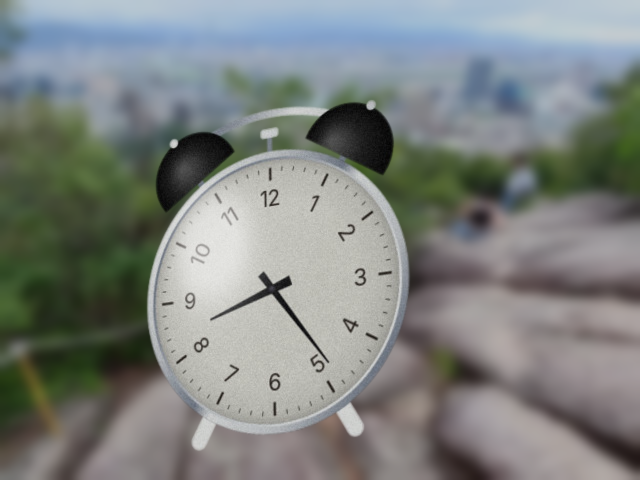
8:24
